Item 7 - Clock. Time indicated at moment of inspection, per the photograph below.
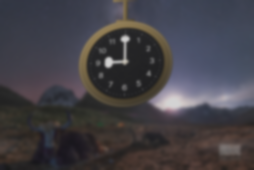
9:00
